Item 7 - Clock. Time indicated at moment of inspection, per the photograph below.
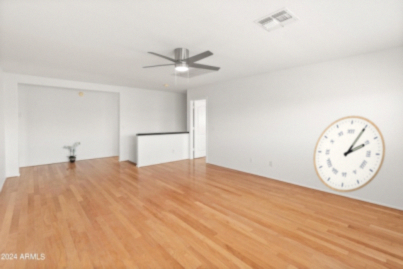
2:05
